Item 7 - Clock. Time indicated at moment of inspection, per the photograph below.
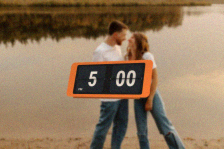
5:00
